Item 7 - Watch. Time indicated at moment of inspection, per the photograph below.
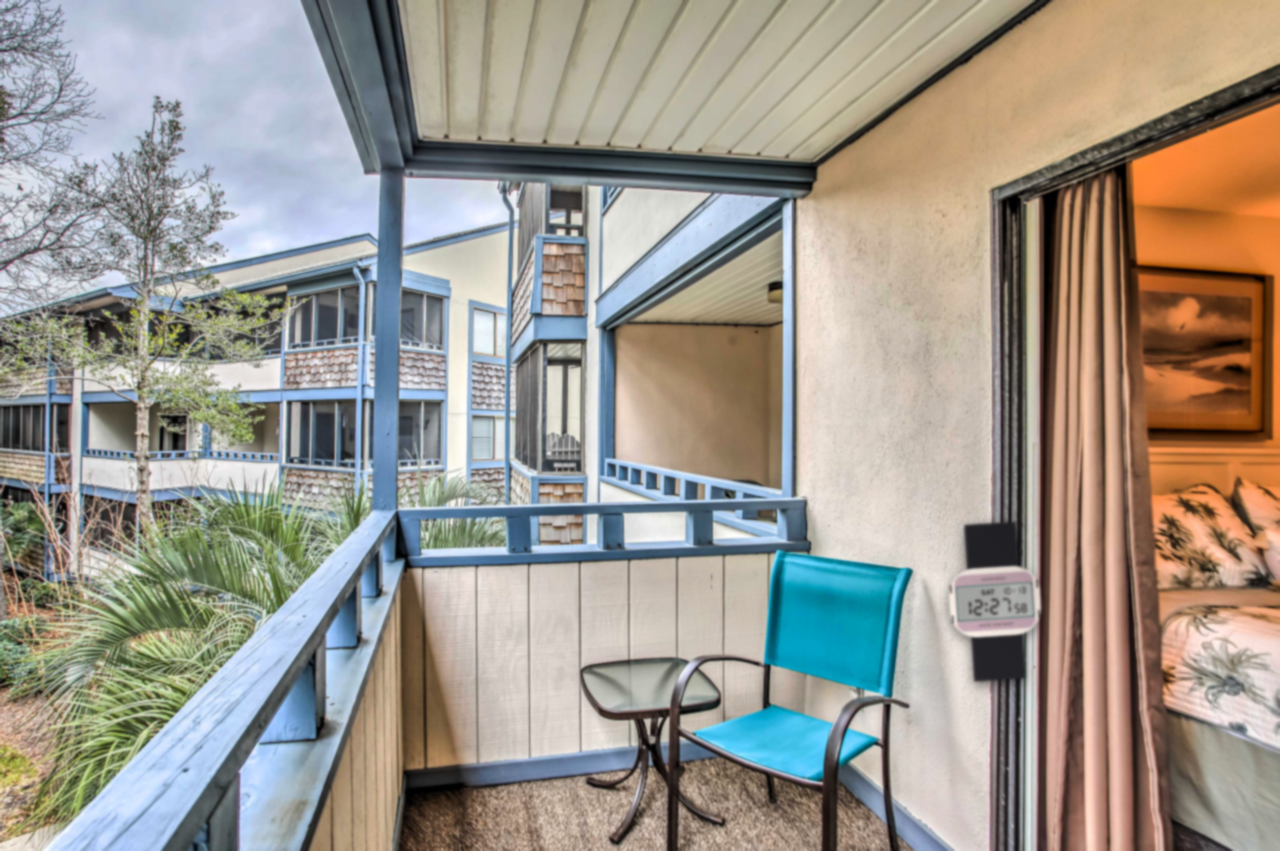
12:27
